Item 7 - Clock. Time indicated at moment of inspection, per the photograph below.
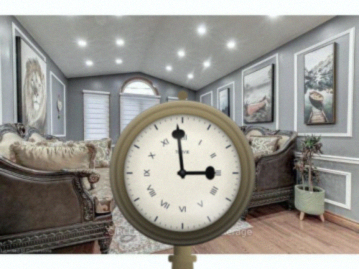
2:59
